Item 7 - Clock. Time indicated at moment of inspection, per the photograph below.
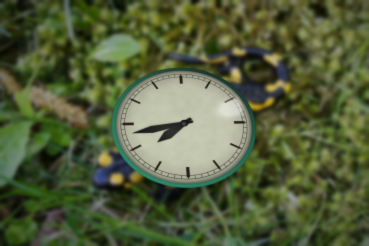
7:43
